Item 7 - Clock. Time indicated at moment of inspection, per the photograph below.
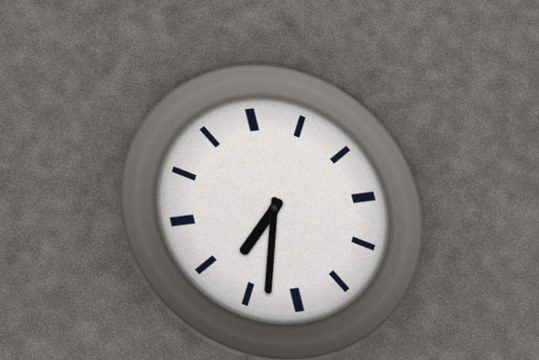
7:33
